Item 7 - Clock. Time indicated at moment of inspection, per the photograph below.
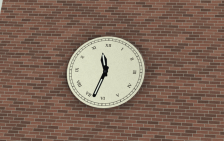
11:33
